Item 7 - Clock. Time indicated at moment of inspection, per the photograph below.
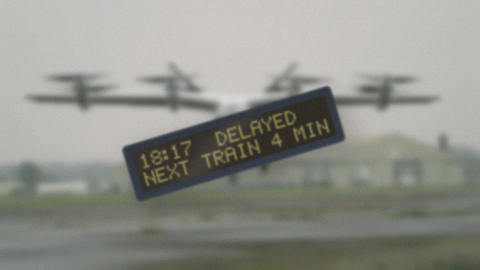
18:17
